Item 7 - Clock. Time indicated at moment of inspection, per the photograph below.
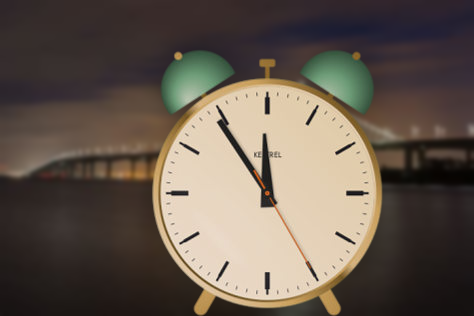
11:54:25
